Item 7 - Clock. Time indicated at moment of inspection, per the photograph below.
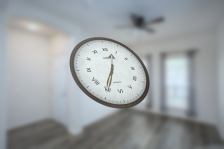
12:35
